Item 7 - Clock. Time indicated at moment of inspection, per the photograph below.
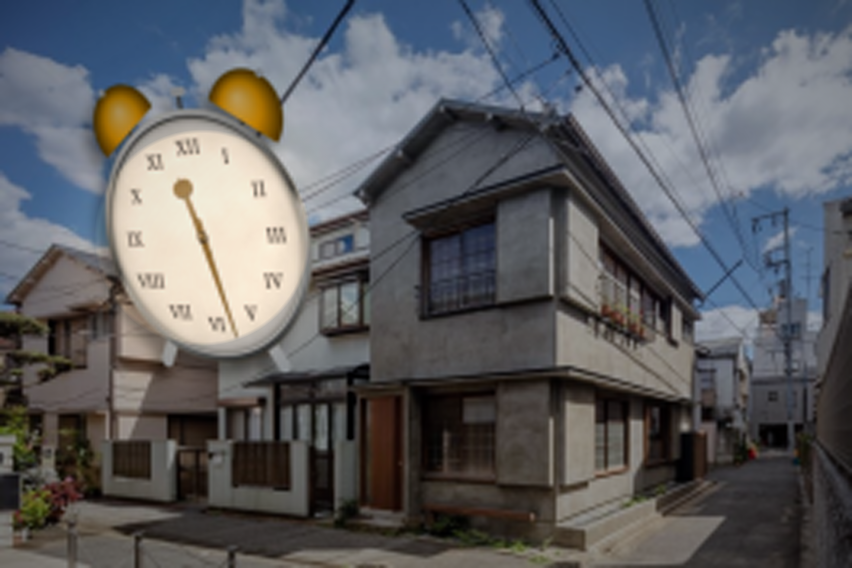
11:28
